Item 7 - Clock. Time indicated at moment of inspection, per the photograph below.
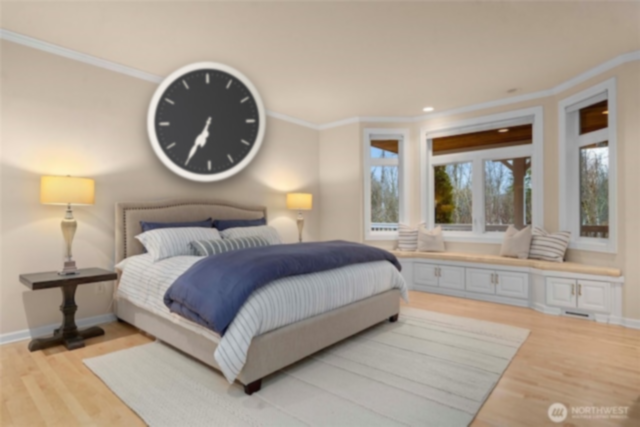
6:35
